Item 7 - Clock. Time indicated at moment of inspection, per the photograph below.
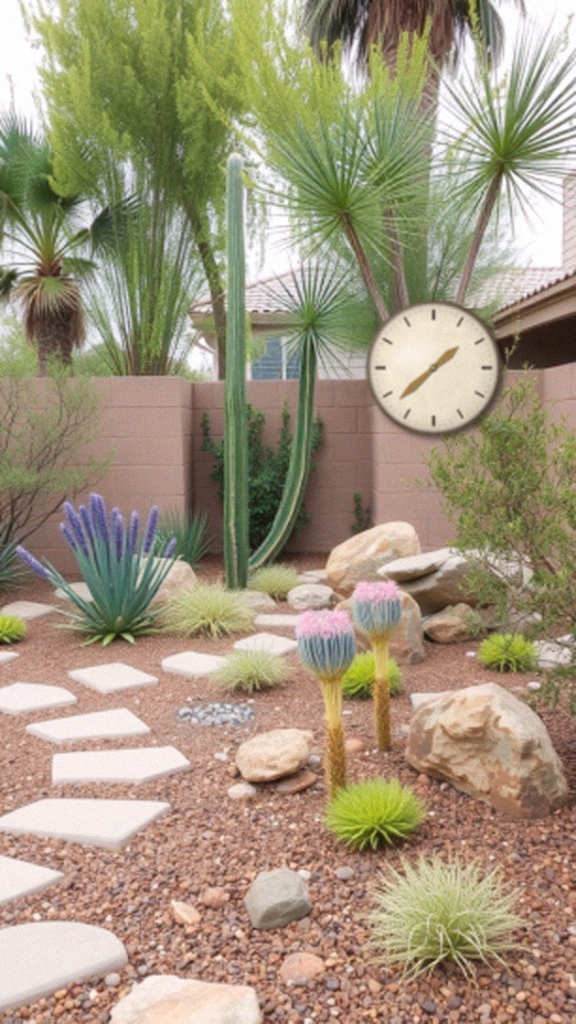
1:38
